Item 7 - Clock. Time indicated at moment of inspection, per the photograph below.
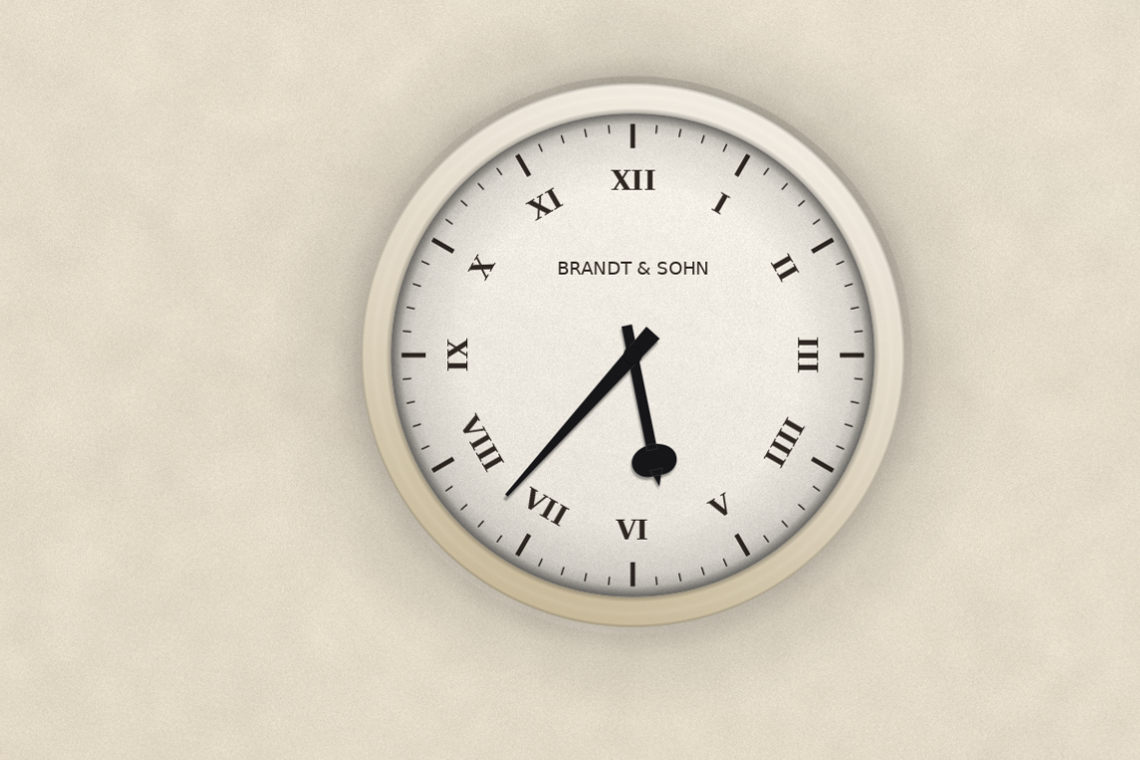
5:37
